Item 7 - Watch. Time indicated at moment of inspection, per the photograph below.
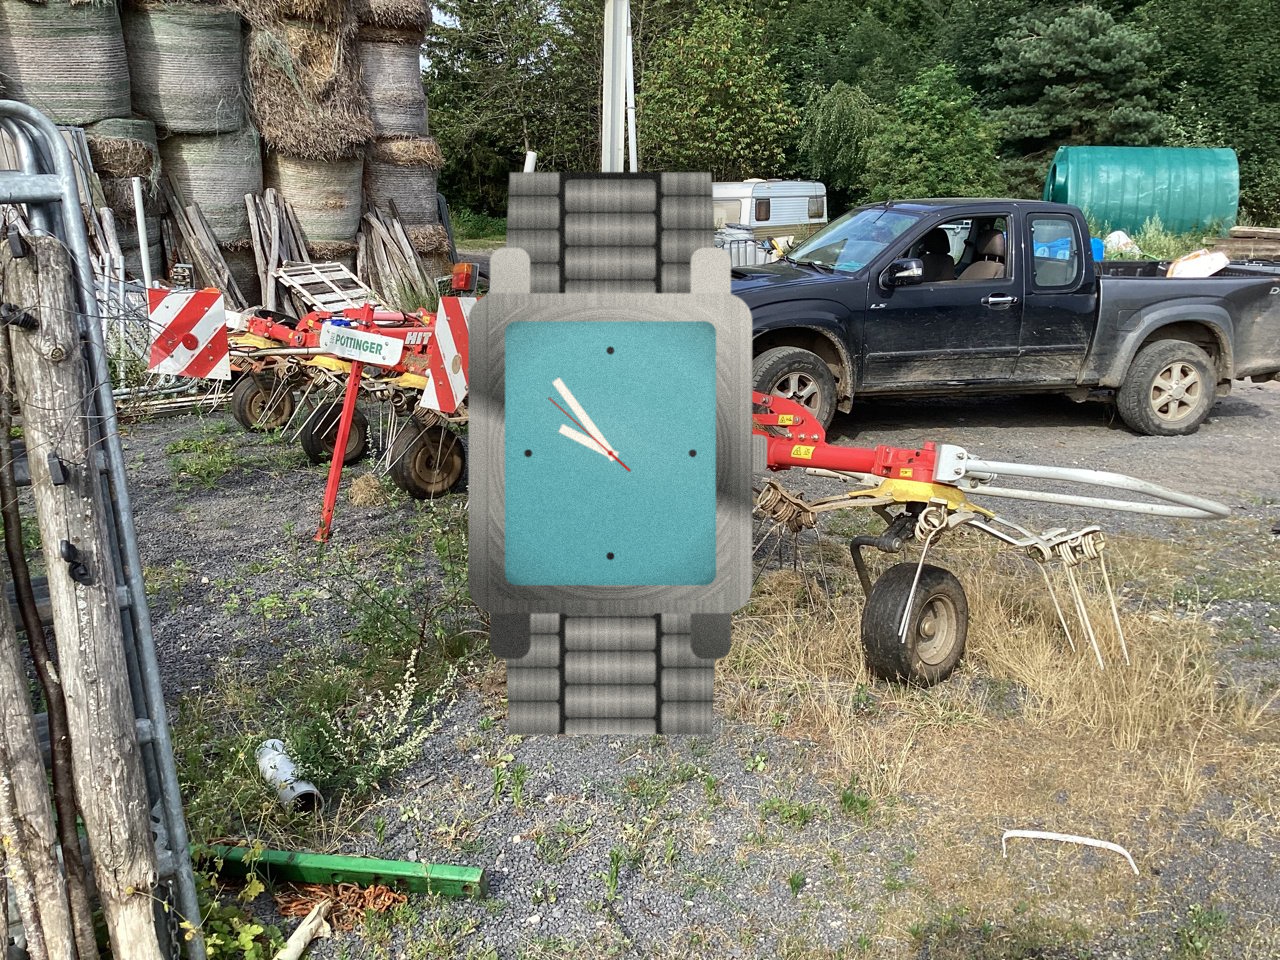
9:53:52
